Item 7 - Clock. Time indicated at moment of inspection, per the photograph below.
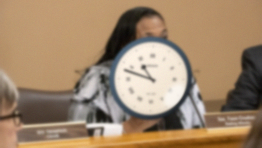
10:48
